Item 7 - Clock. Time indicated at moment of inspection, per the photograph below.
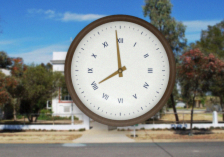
7:59
